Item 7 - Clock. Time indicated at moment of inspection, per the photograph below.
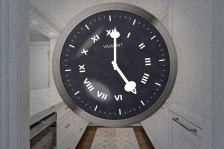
5:01
